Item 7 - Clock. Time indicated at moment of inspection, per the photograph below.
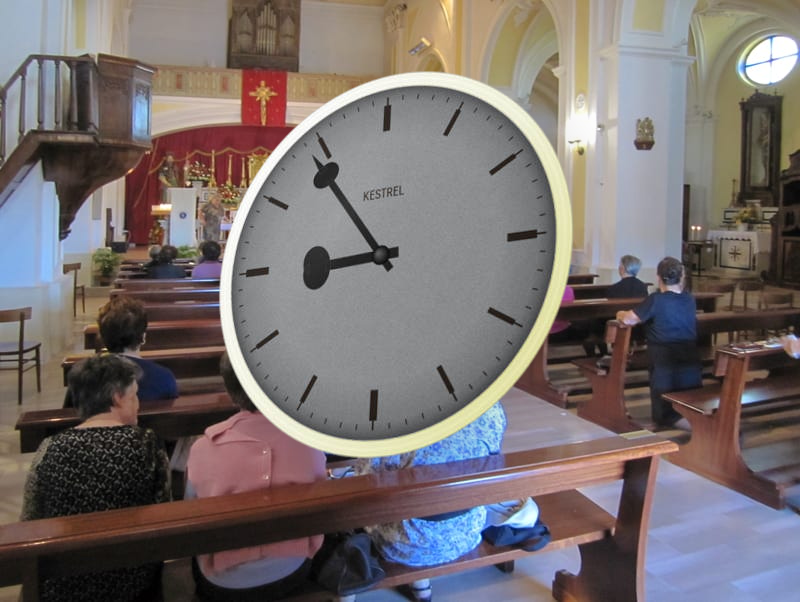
8:54
